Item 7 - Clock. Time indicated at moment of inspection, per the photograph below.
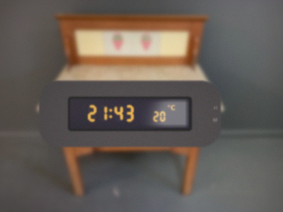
21:43
